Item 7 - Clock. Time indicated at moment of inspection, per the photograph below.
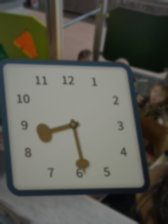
8:29
